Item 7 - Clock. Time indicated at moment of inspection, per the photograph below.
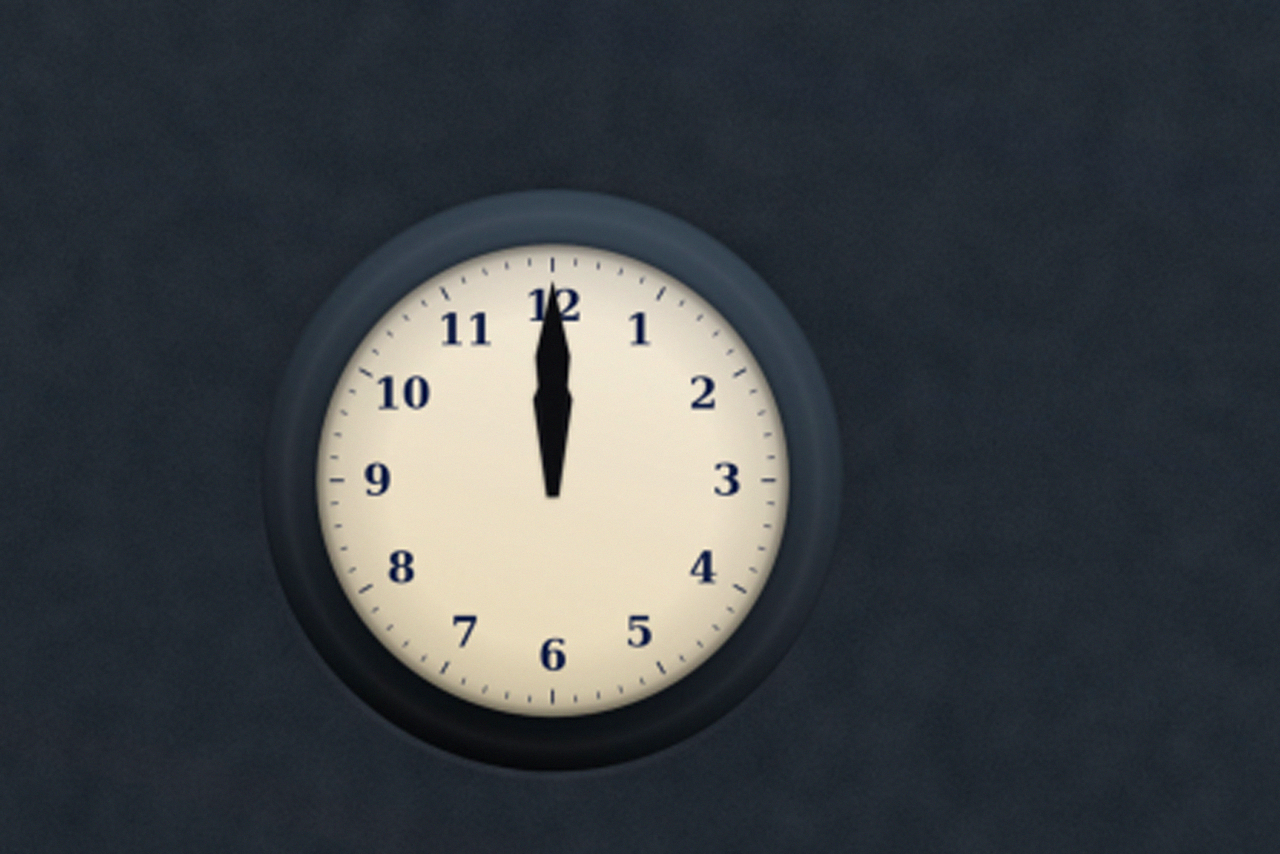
12:00
